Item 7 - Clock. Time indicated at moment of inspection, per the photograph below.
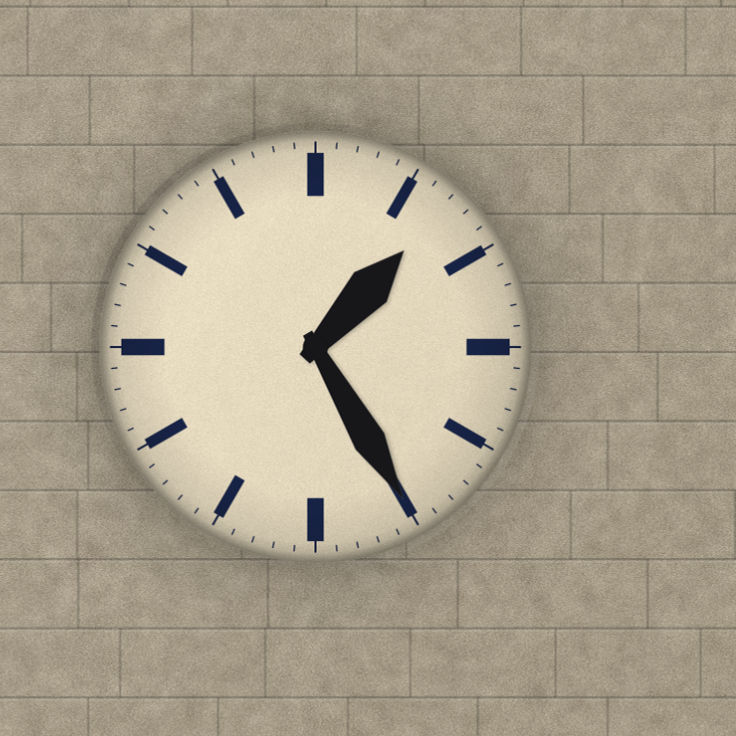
1:25
